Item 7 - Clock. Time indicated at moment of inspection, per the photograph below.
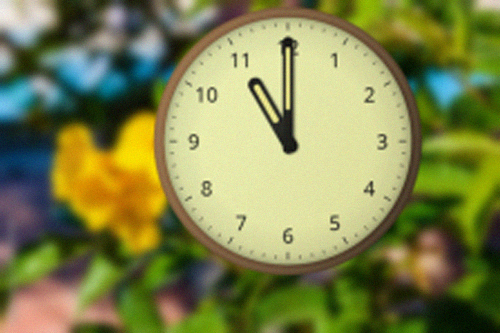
11:00
